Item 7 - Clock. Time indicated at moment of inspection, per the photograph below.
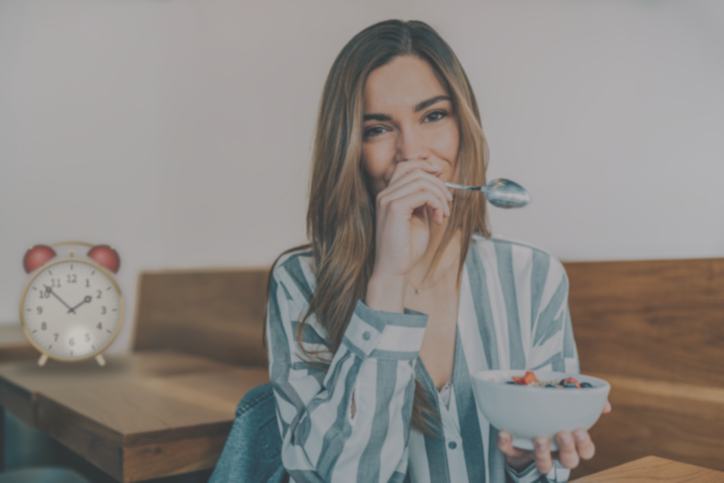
1:52
